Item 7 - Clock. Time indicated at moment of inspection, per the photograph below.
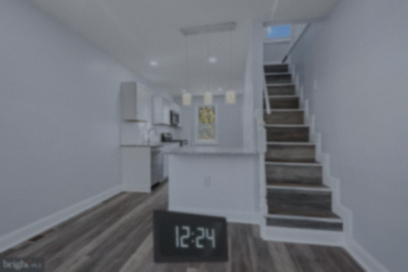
12:24
